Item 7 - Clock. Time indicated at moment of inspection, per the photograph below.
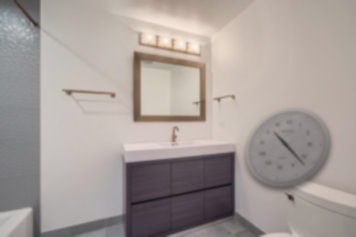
10:22
